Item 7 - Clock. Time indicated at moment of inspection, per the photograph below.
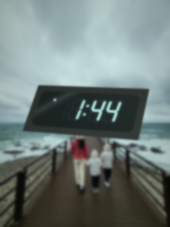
1:44
